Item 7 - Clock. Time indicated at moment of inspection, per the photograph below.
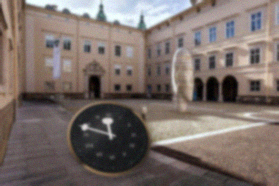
11:48
